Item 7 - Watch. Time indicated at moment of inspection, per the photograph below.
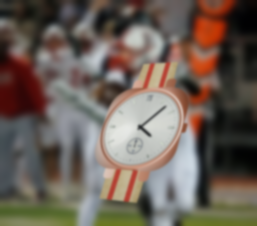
4:07
